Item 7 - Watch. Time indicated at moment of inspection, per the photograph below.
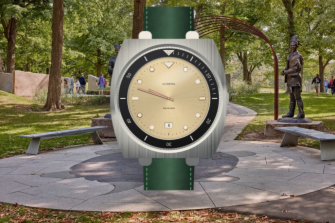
9:48
